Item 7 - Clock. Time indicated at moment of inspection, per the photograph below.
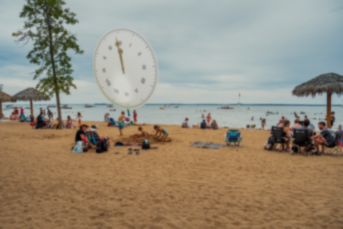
11:59
